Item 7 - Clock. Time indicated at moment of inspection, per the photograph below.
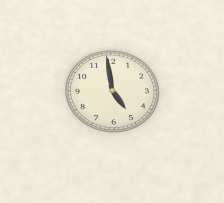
4:59
